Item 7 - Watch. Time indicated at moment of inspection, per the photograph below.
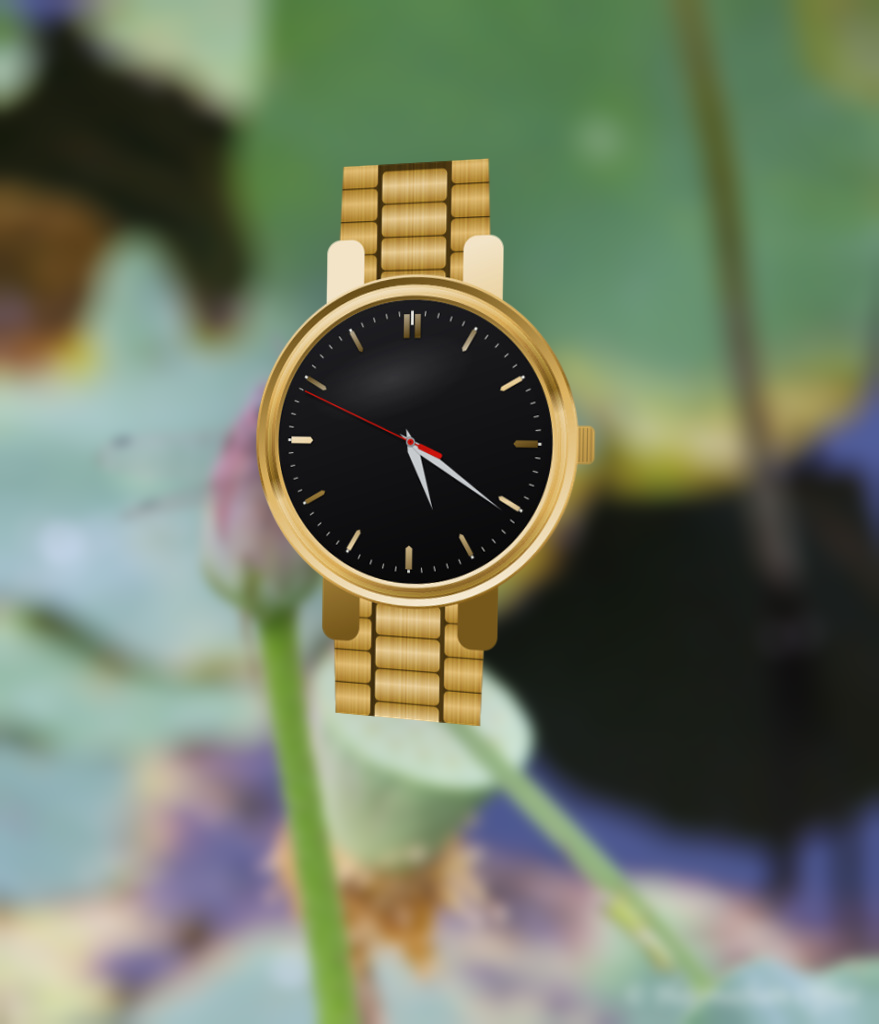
5:20:49
